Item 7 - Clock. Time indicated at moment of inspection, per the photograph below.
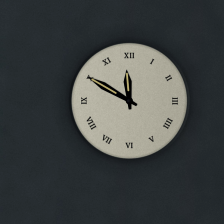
11:50
